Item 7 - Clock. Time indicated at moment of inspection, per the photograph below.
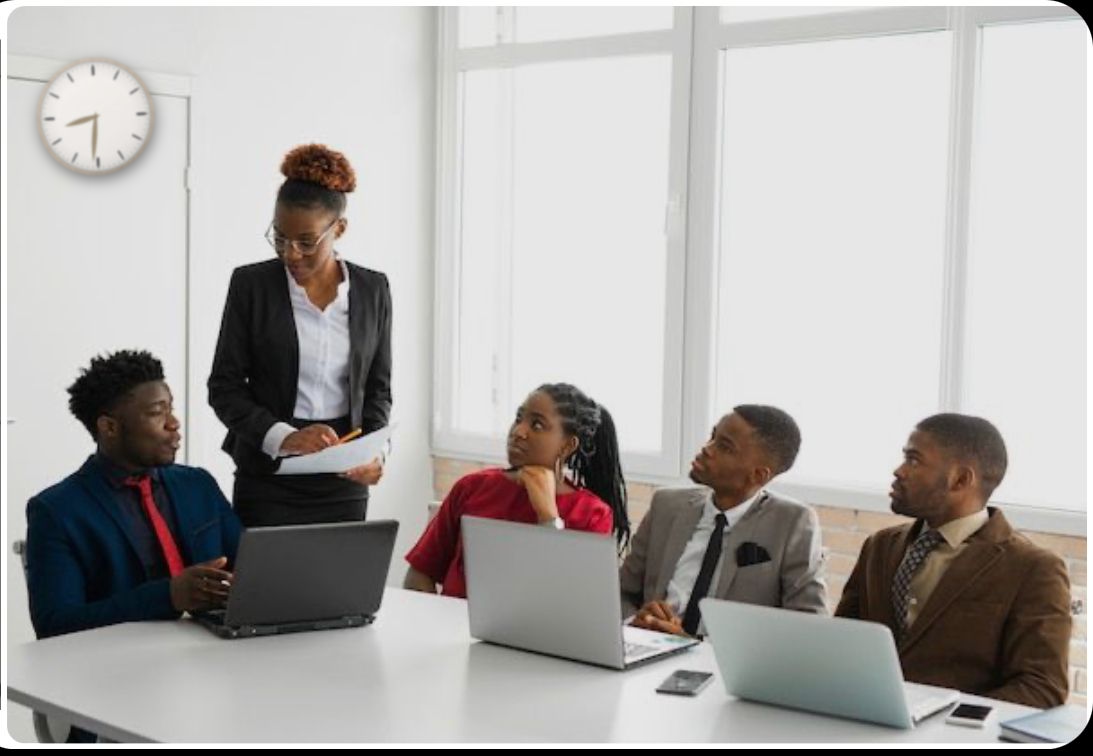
8:31
